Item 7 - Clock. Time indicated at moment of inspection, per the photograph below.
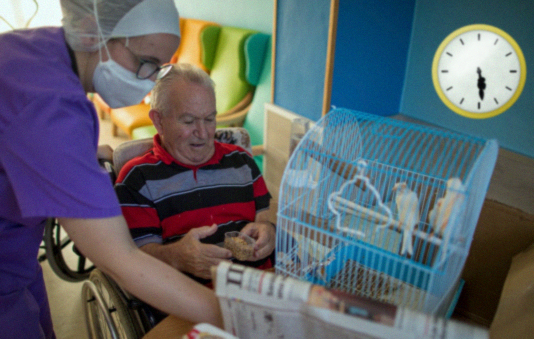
5:29
